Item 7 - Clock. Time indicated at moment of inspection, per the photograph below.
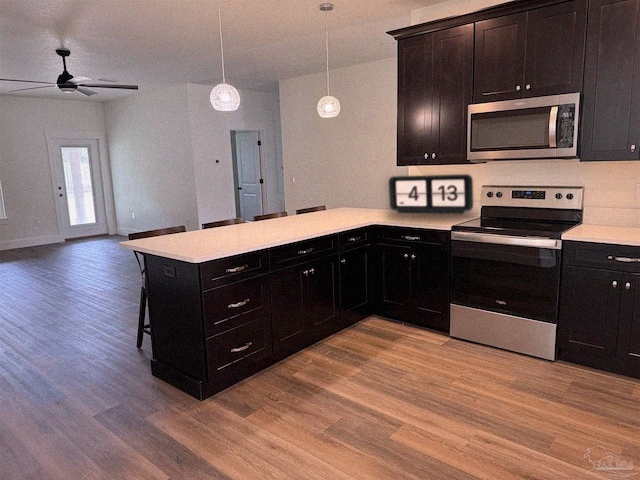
4:13
